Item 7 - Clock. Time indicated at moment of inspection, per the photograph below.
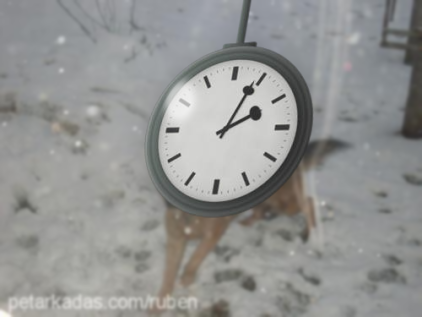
2:04
